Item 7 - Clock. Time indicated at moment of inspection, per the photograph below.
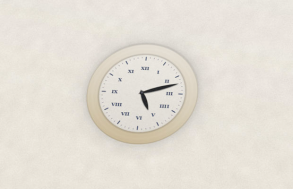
5:12
